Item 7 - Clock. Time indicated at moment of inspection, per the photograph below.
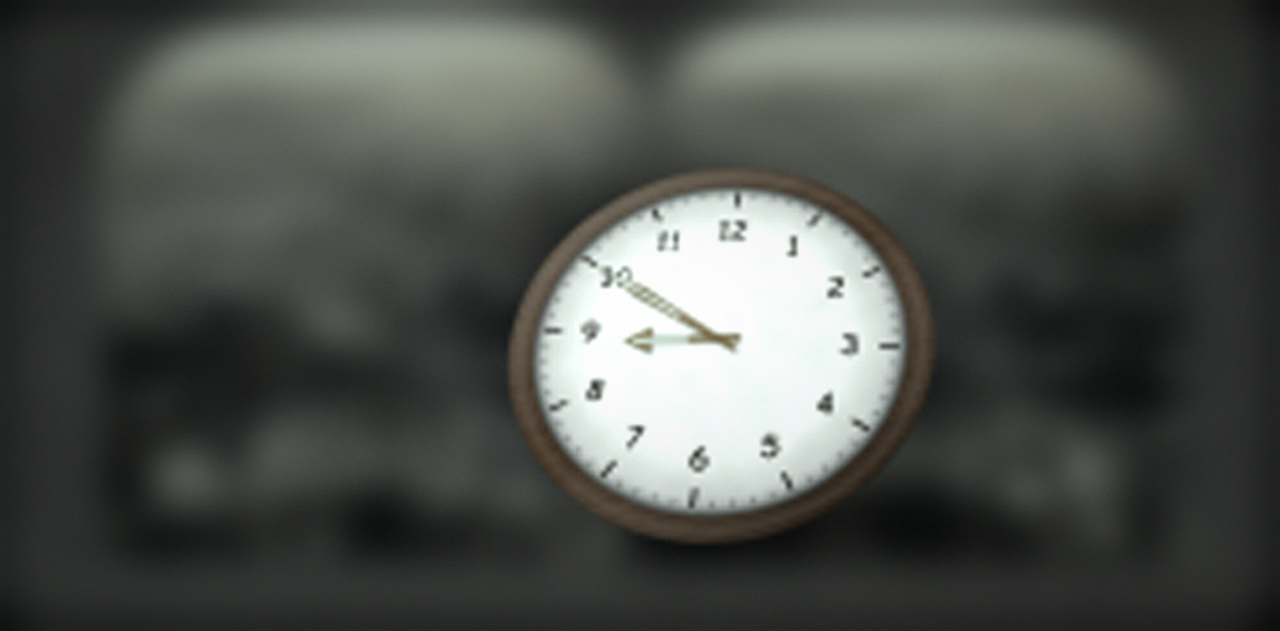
8:50
